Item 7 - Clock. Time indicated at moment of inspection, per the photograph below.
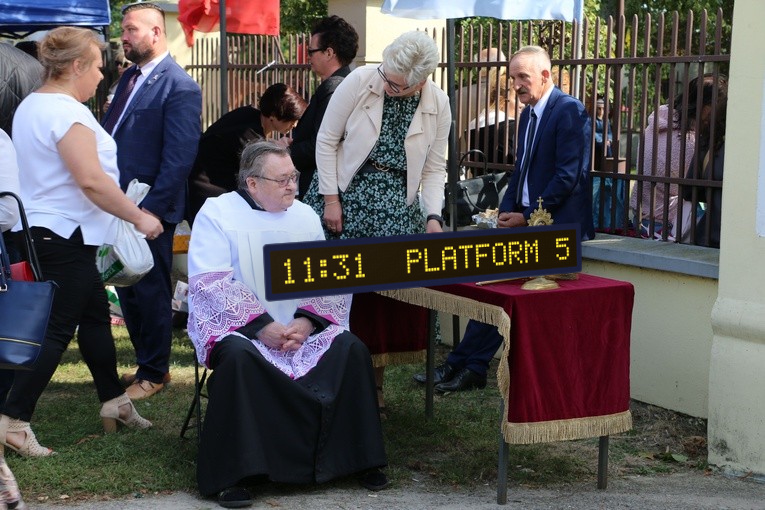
11:31
